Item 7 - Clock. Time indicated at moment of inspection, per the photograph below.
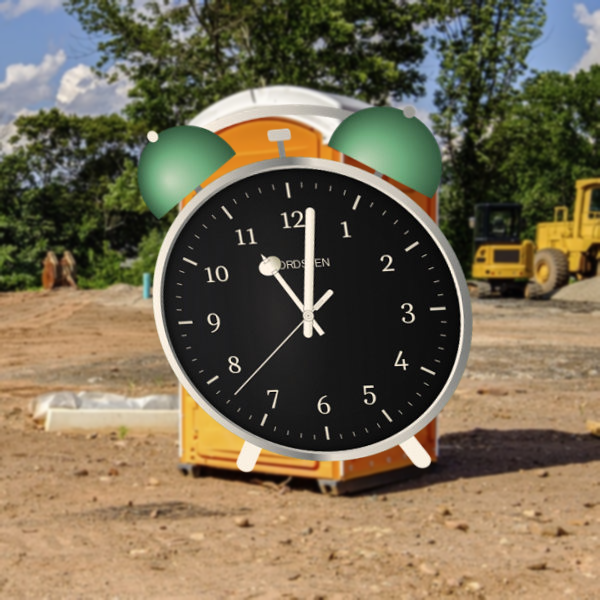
11:01:38
